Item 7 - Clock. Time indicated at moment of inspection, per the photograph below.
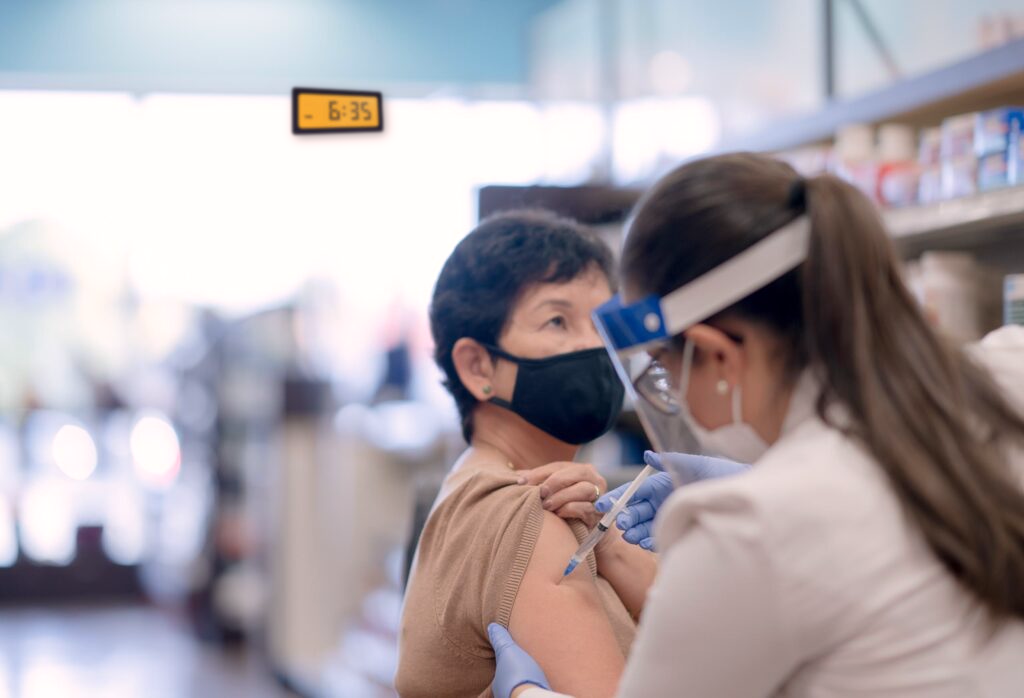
6:35
